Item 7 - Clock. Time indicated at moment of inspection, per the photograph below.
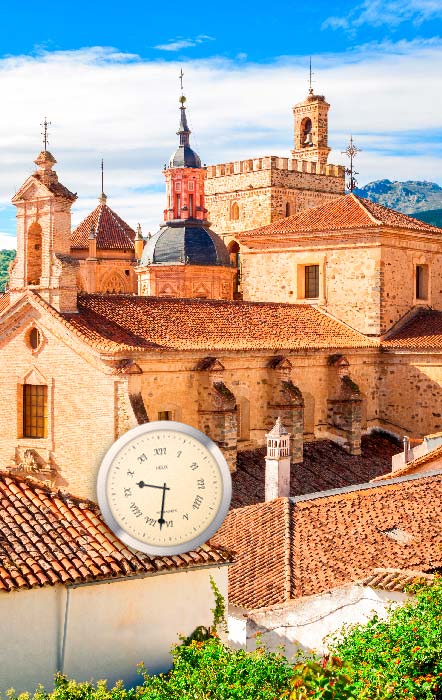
9:32
